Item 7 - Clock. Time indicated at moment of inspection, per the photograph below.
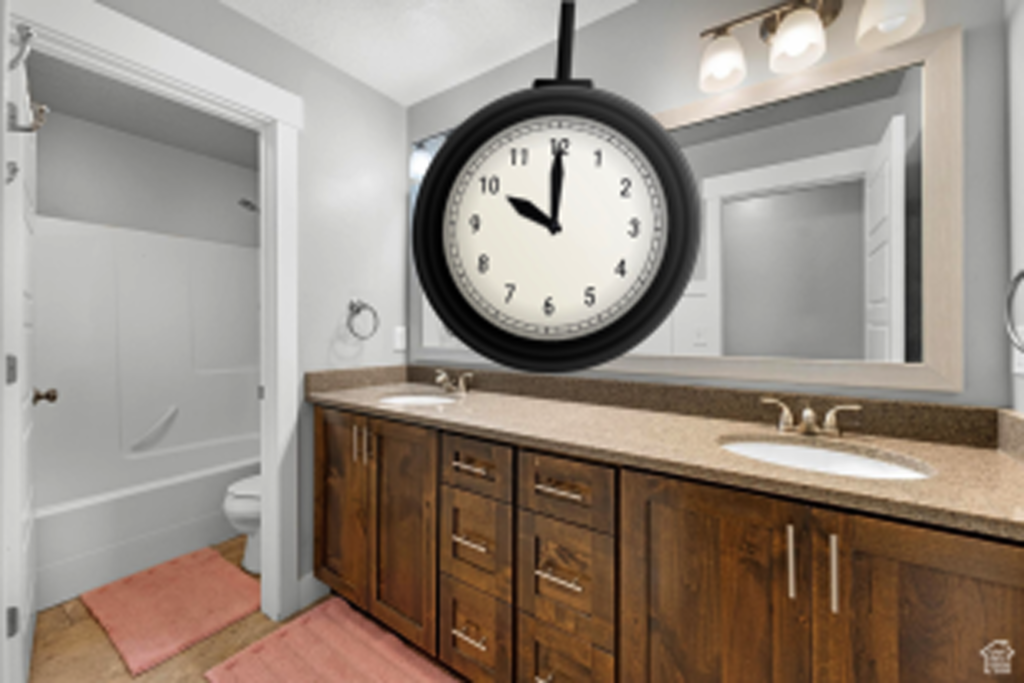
10:00
